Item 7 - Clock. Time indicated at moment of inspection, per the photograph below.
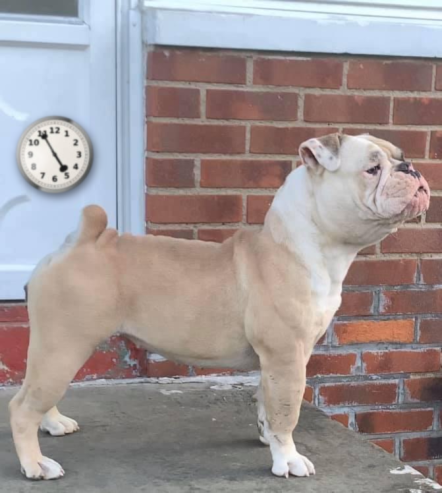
4:55
